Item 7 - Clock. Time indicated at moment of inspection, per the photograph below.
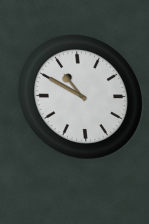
10:50
